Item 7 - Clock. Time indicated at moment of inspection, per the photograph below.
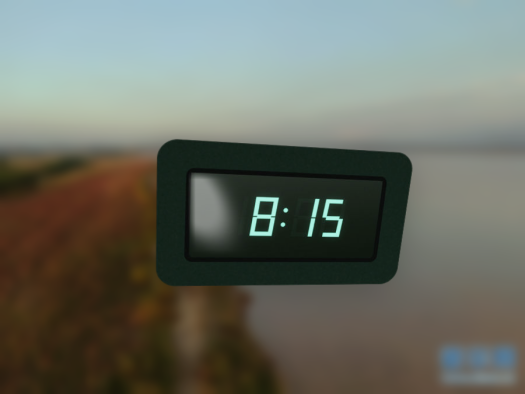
8:15
